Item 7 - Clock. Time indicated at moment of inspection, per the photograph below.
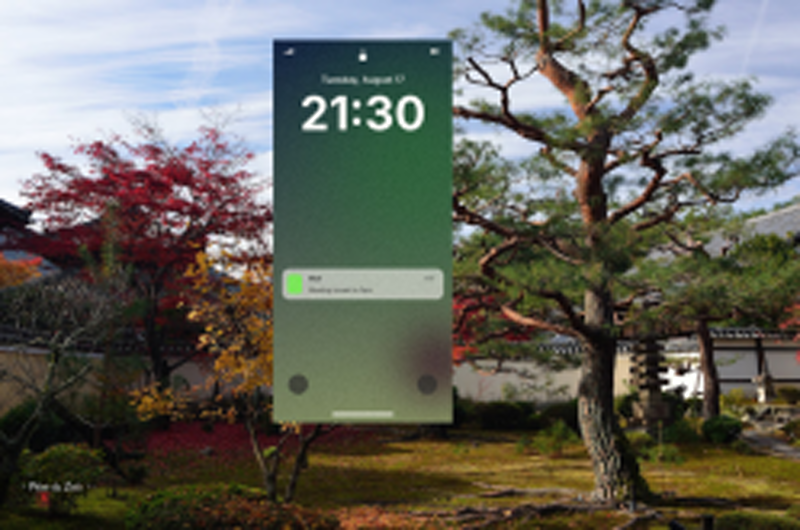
21:30
